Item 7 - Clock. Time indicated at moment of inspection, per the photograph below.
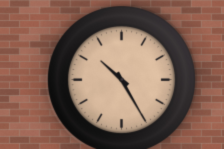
10:25
